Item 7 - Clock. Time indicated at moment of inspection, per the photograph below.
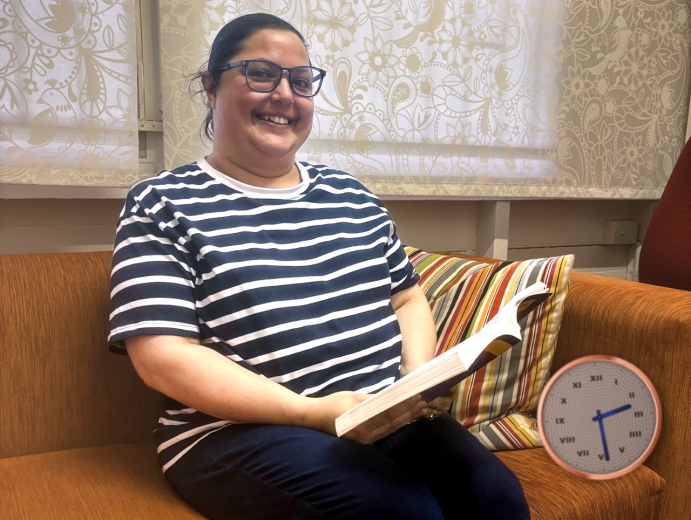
2:29
